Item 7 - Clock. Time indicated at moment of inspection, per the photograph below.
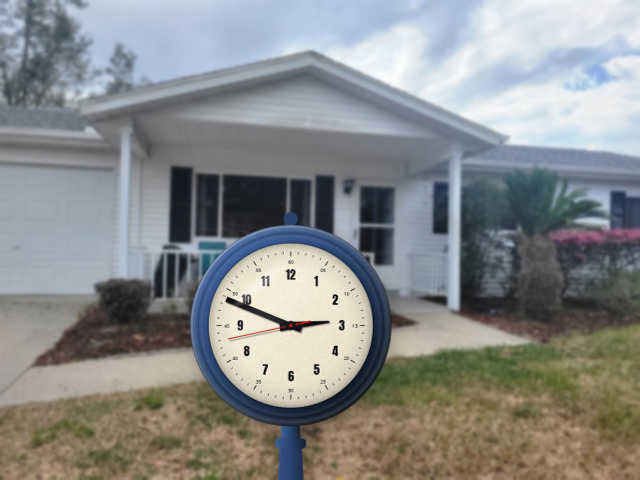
2:48:43
